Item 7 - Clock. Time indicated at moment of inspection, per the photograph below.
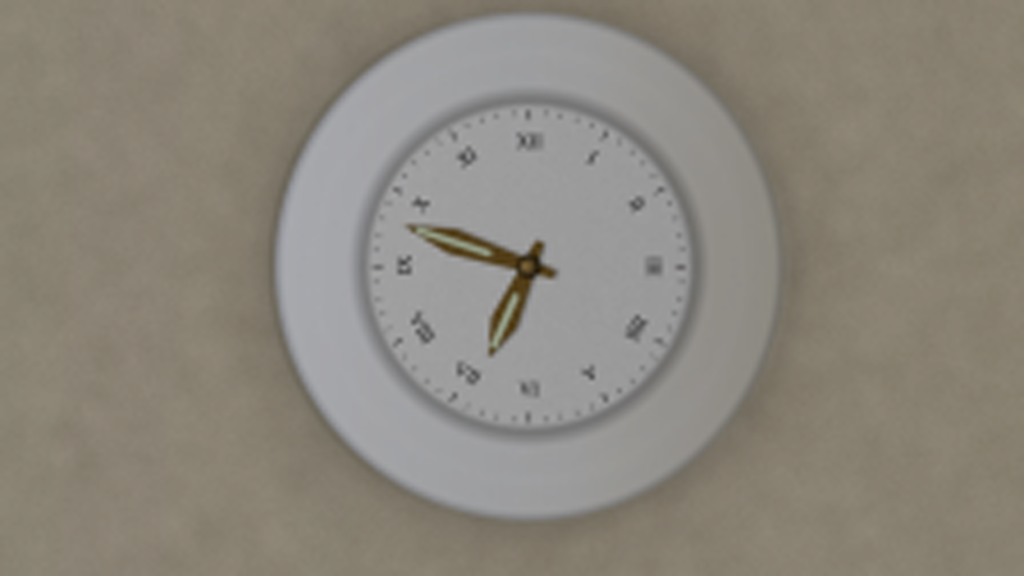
6:48
